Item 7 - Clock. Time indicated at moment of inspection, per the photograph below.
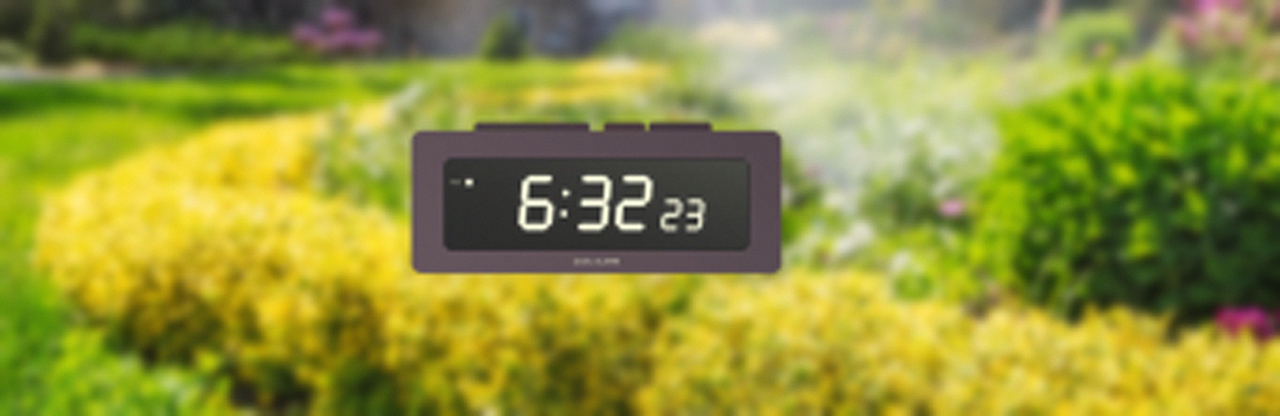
6:32:23
